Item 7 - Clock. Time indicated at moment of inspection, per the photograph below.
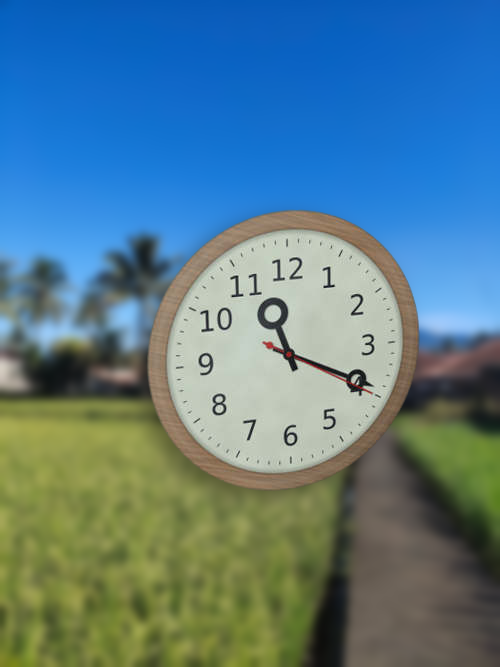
11:19:20
